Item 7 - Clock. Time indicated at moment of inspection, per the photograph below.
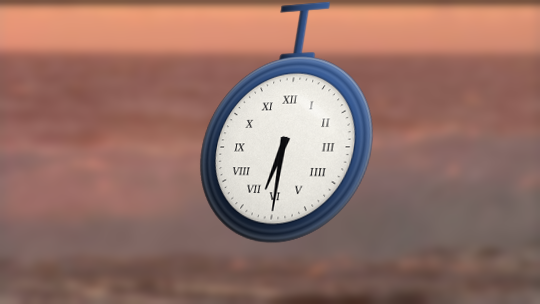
6:30
